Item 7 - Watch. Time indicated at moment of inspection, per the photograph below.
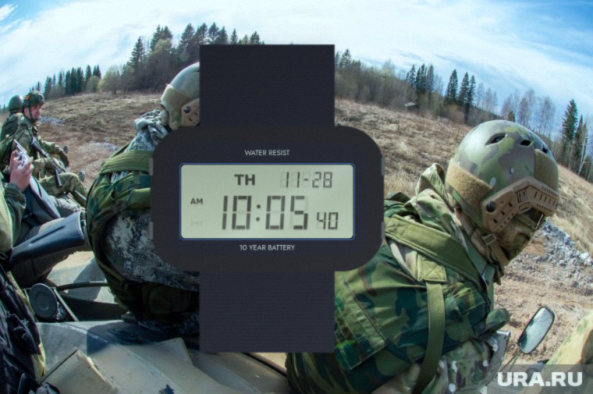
10:05:40
